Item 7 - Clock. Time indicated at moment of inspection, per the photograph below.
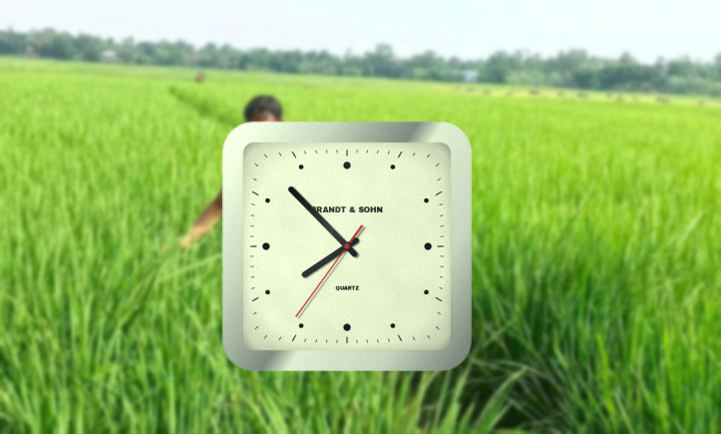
7:52:36
